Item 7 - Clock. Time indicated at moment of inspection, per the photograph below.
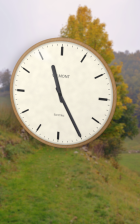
11:25
